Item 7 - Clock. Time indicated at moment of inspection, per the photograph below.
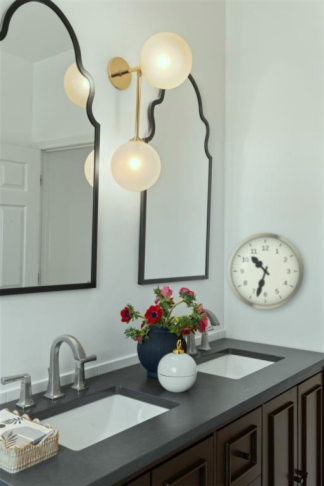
10:33
